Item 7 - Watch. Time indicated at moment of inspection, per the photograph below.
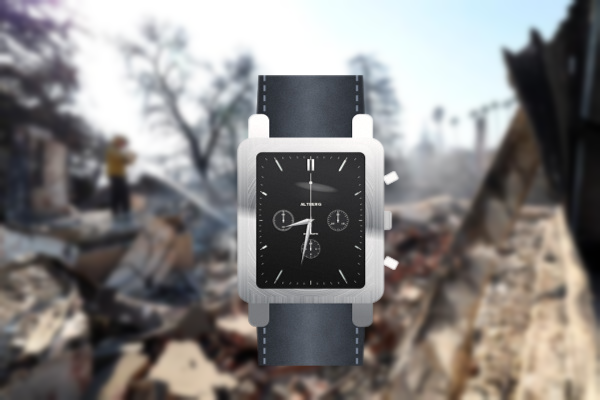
8:32
